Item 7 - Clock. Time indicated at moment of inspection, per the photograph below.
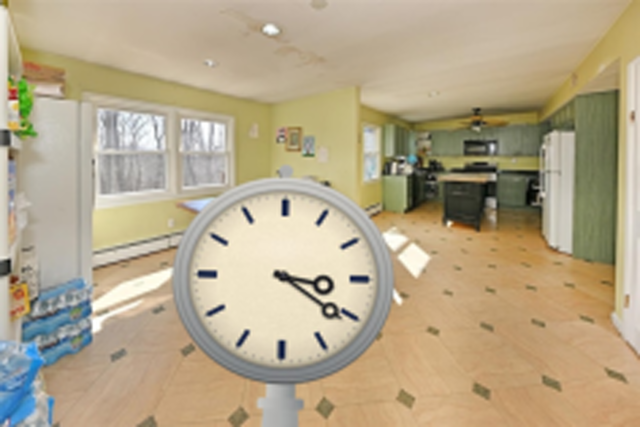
3:21
